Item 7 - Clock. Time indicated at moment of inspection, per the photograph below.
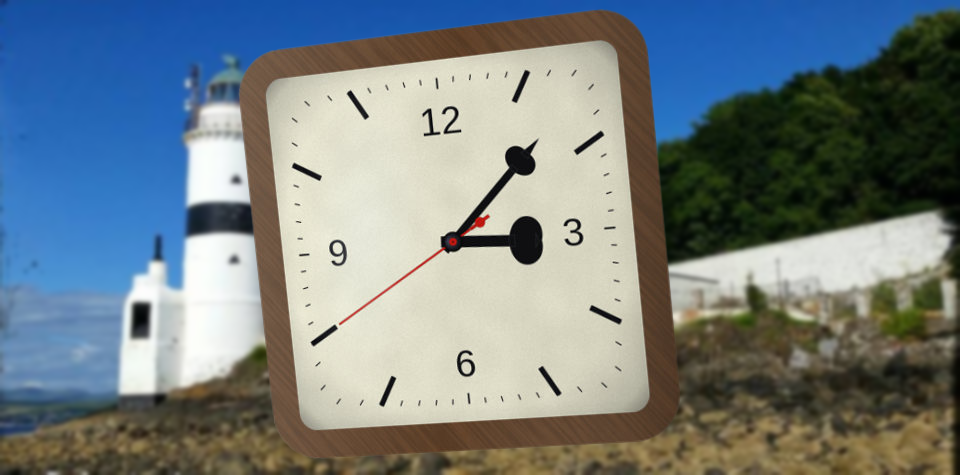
3:07:40
